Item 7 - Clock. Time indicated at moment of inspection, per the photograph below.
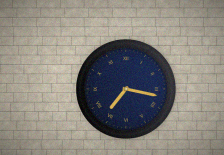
7:17
